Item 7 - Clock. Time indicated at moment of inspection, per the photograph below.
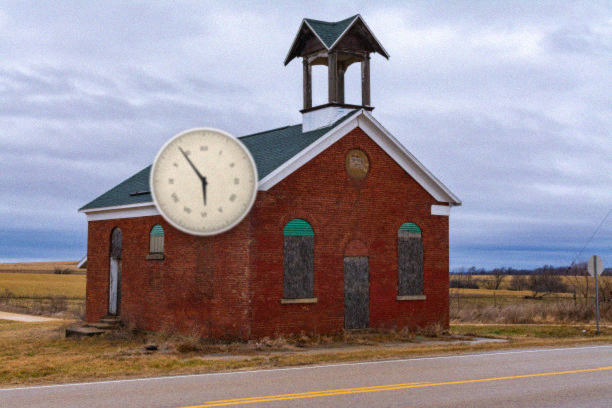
5:54
